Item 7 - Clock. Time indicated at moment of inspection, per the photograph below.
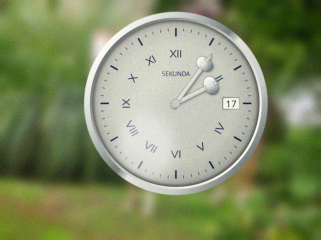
2:06
